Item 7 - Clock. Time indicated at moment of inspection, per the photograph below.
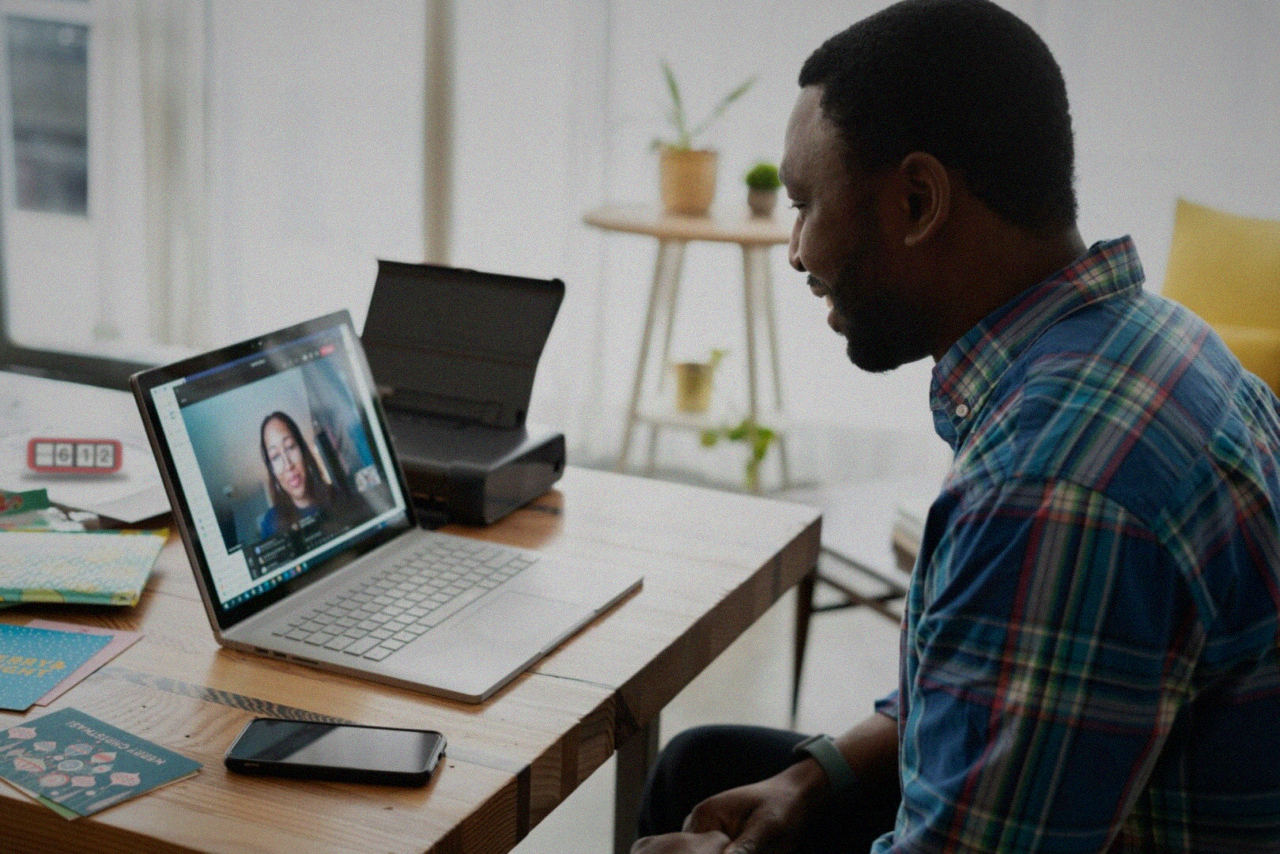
6:12
